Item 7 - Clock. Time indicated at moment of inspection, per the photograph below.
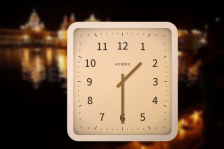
1:30
